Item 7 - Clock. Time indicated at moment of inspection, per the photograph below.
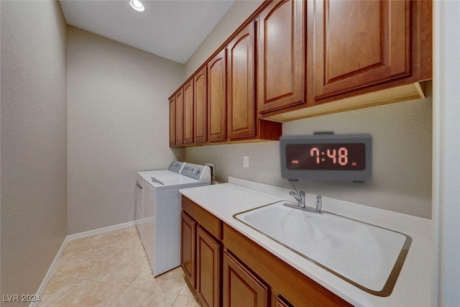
7:48
